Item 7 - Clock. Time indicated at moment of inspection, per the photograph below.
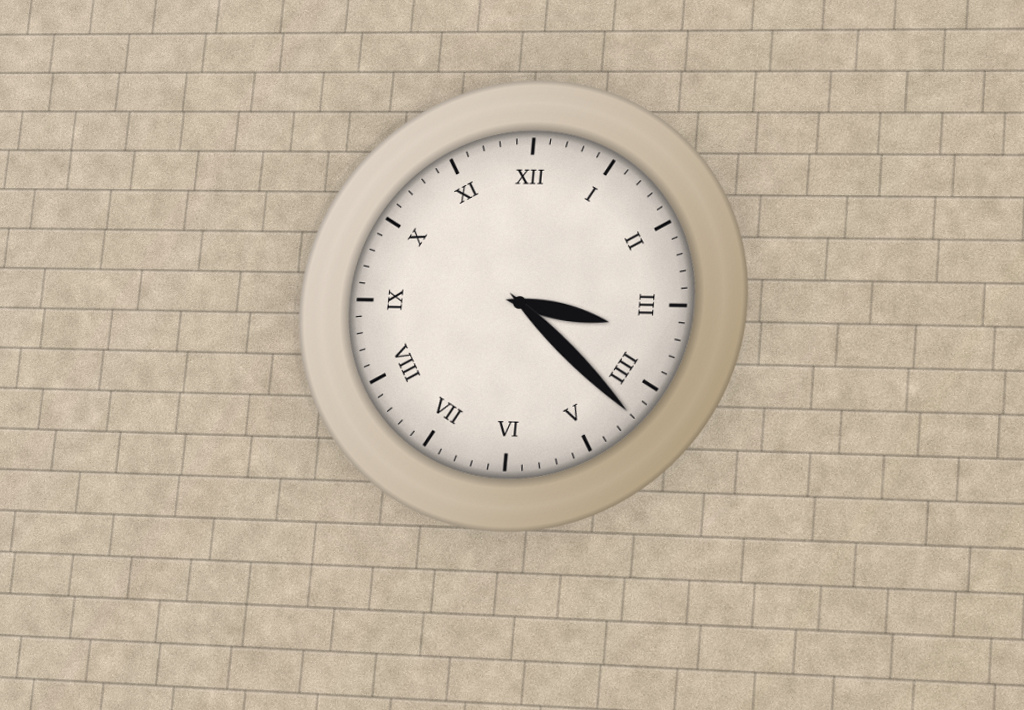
3:22
